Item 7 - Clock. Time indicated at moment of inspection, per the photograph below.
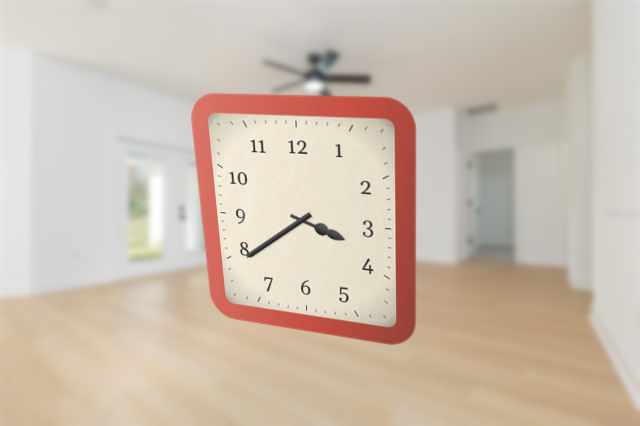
3:39
